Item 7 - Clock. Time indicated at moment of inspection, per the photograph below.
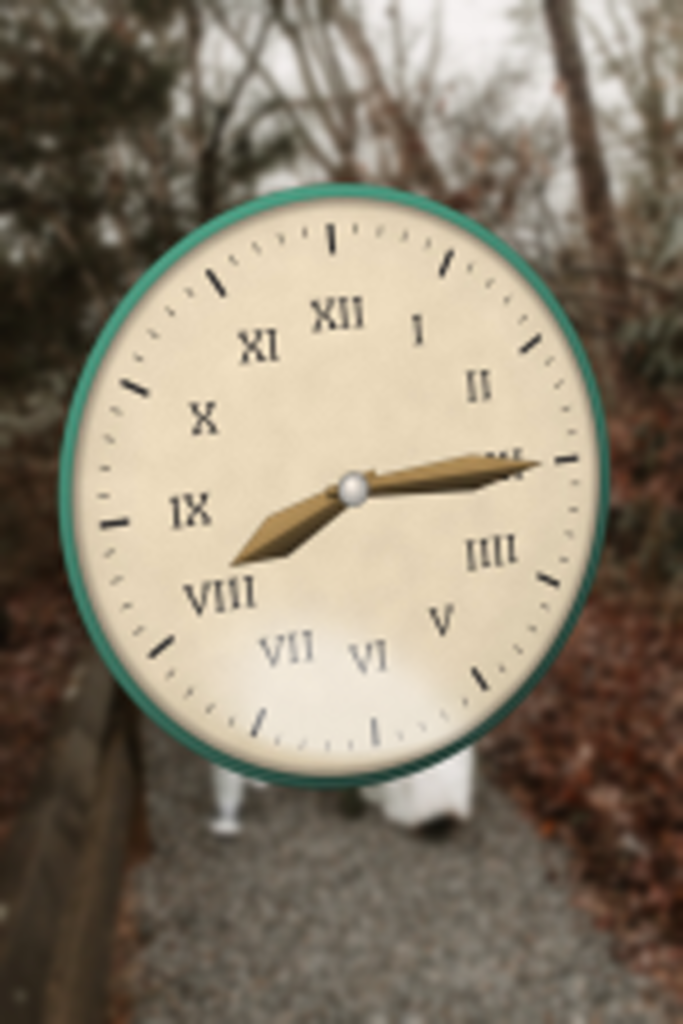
8:15
